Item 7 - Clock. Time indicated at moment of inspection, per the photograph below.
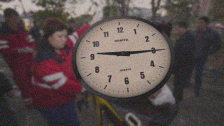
9:15
